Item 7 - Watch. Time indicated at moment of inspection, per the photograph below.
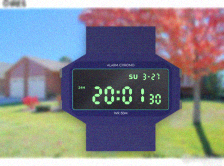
20:01:30
